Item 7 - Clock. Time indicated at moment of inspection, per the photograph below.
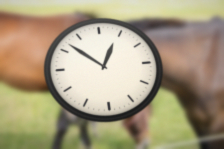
12:52
